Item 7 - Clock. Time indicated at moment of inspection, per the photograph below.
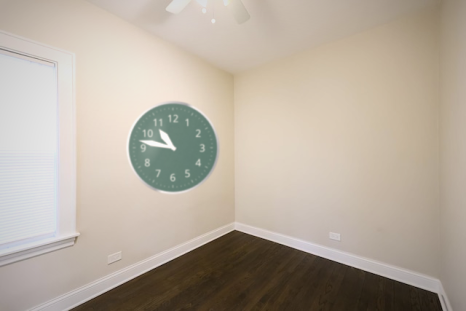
10:47
